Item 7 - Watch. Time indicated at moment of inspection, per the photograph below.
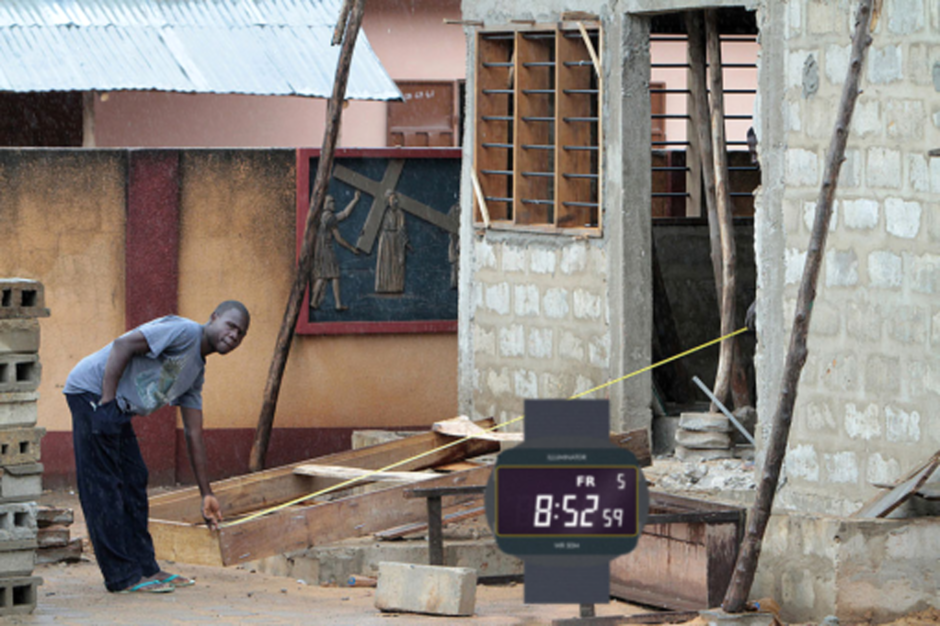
8:52:59
